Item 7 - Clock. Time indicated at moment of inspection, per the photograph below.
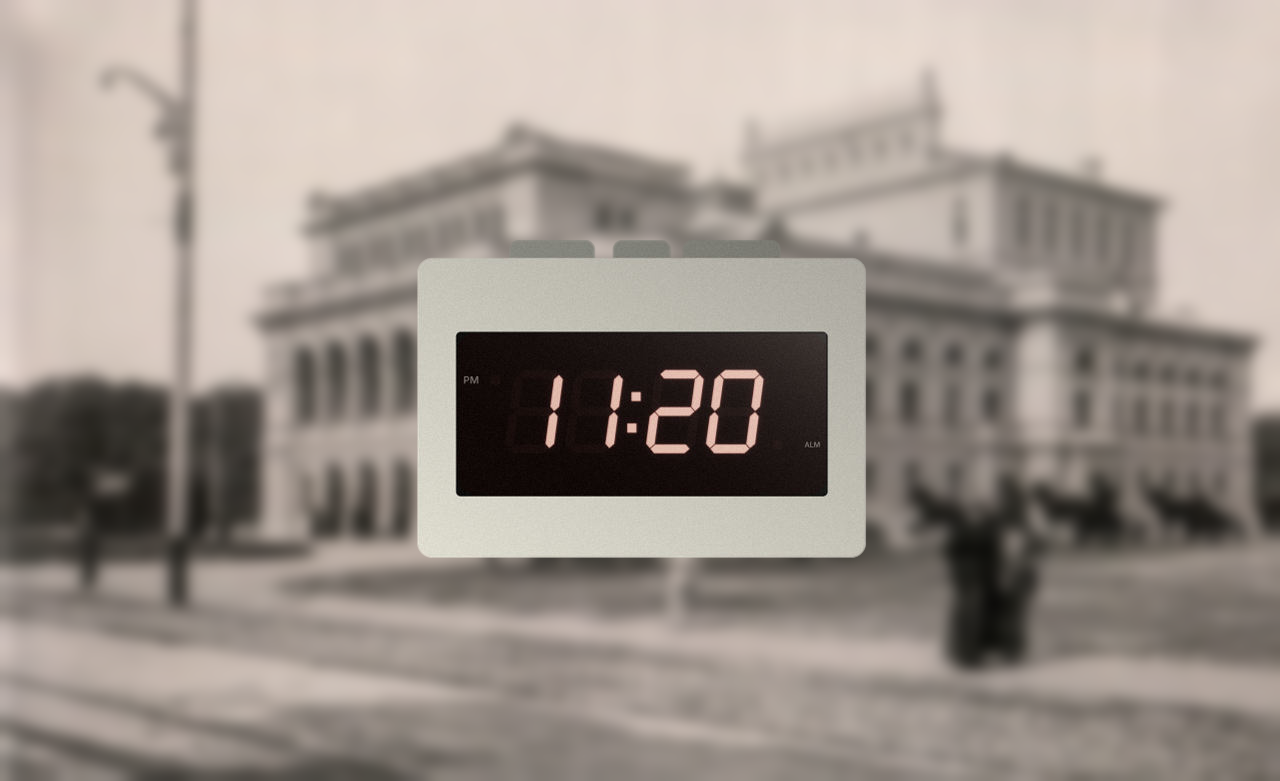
11:20
